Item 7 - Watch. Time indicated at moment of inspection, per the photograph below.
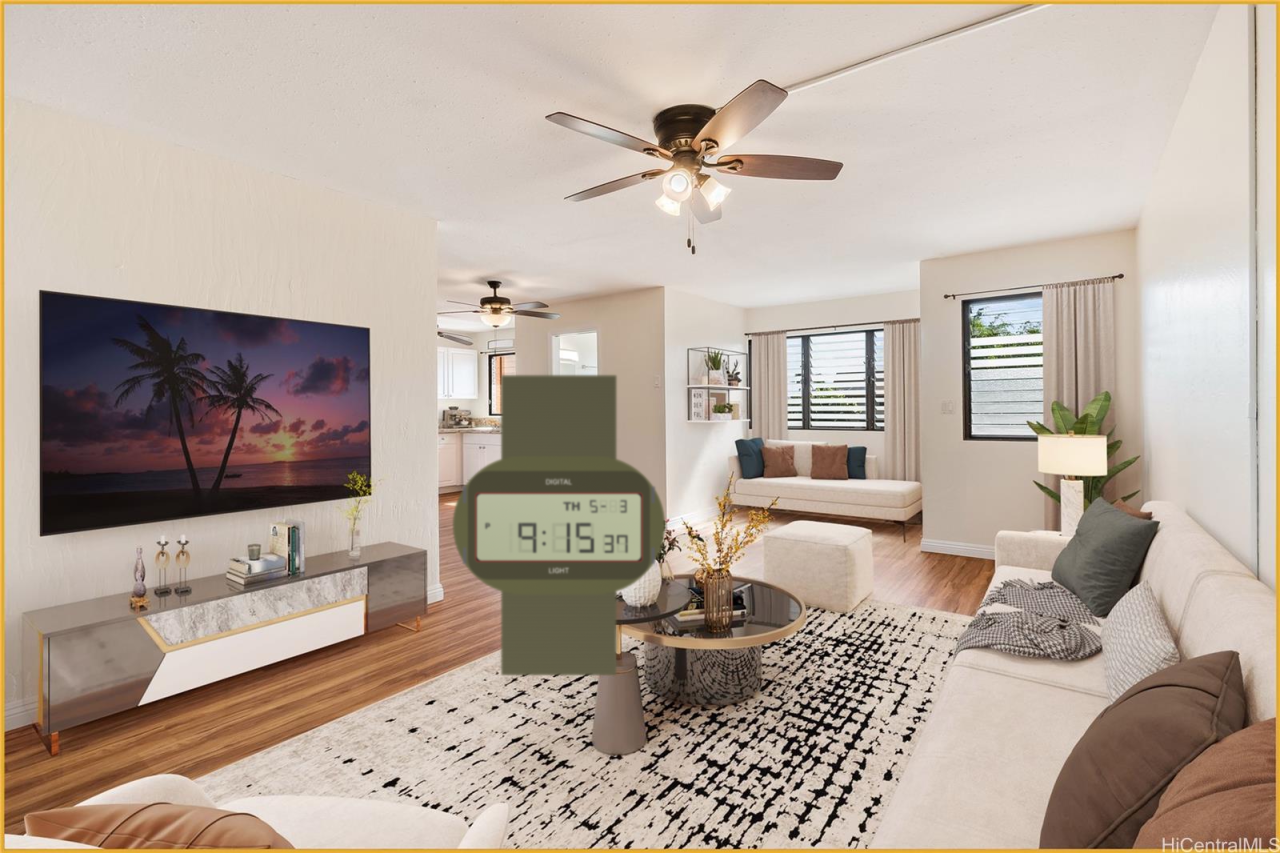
9:15:37
